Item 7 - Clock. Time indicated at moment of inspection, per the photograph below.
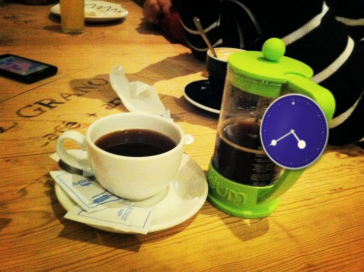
4:40
